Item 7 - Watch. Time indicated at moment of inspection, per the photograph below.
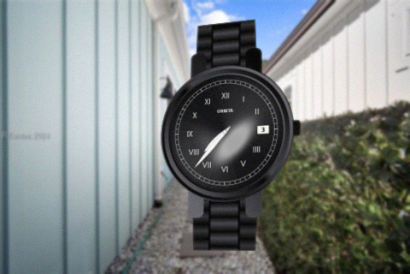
7:37
